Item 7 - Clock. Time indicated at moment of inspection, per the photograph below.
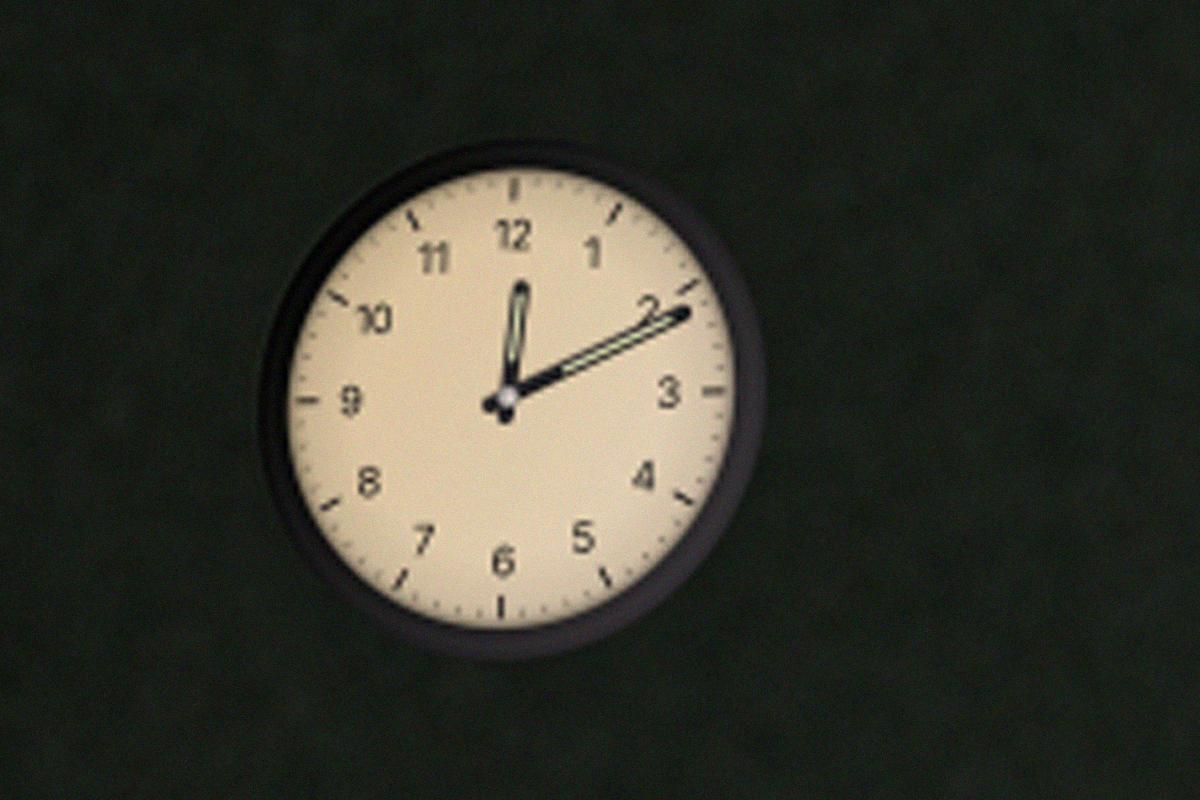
12:11
